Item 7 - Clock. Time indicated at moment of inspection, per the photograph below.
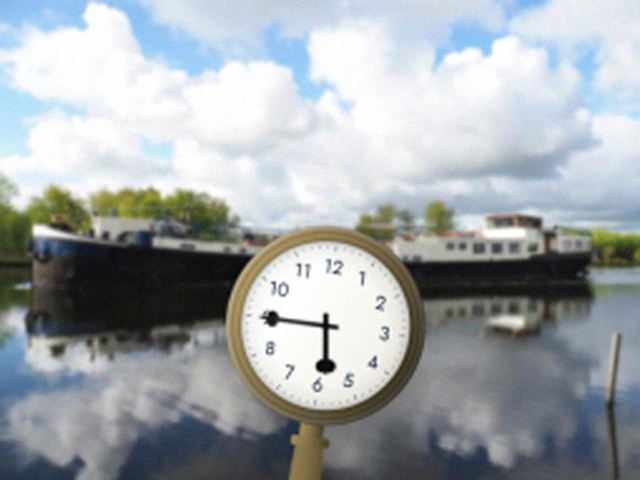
5:45
